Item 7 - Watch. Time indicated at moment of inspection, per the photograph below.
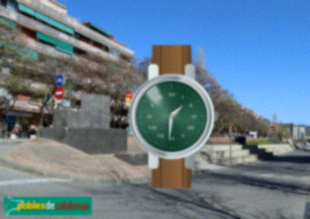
1:31
